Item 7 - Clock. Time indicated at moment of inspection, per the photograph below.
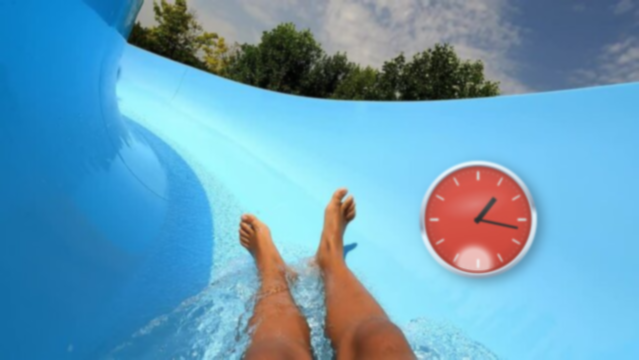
1:17
